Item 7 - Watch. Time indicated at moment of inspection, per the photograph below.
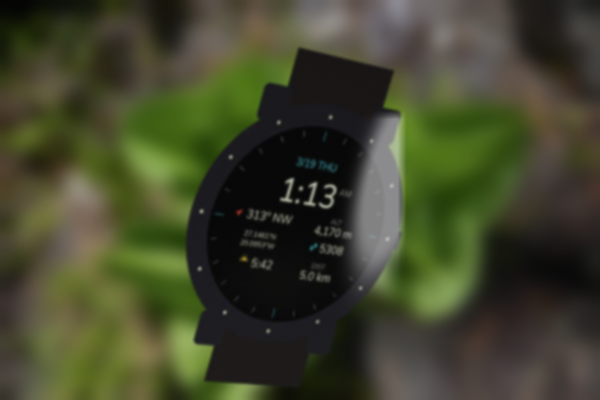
1:13
